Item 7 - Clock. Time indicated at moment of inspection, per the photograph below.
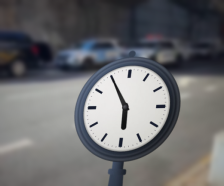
5:55
